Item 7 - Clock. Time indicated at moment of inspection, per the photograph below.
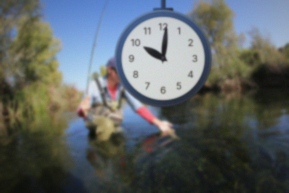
10:01
